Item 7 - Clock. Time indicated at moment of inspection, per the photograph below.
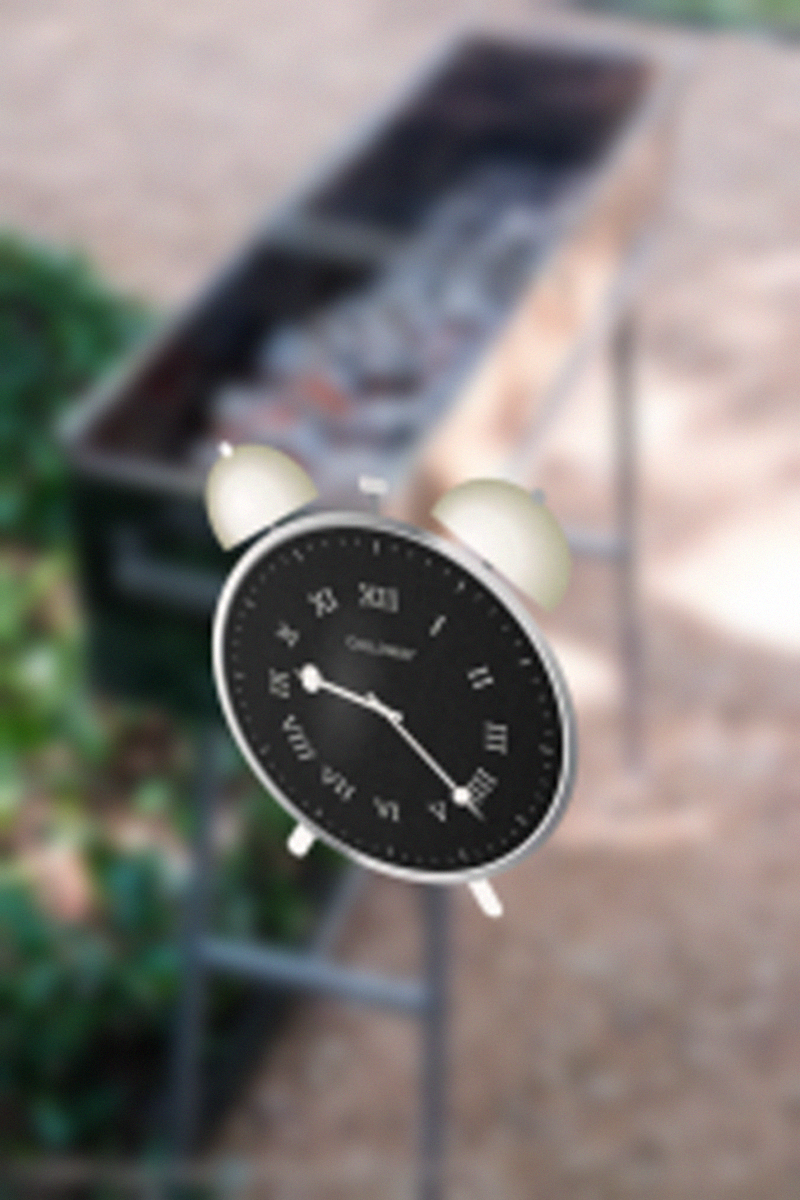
9:22
